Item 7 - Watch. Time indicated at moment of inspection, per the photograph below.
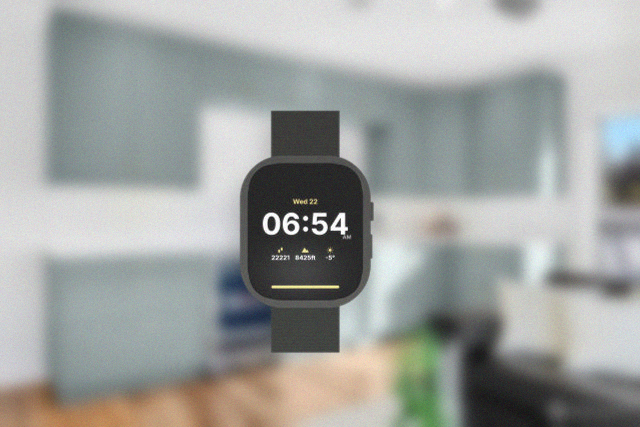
6:54
